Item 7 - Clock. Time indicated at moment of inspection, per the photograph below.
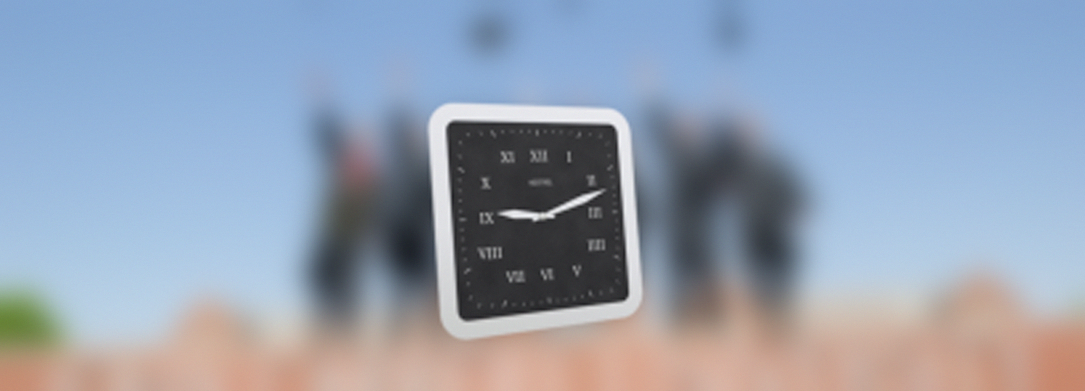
9:12
